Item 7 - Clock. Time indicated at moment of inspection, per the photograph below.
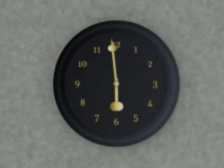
5:59
